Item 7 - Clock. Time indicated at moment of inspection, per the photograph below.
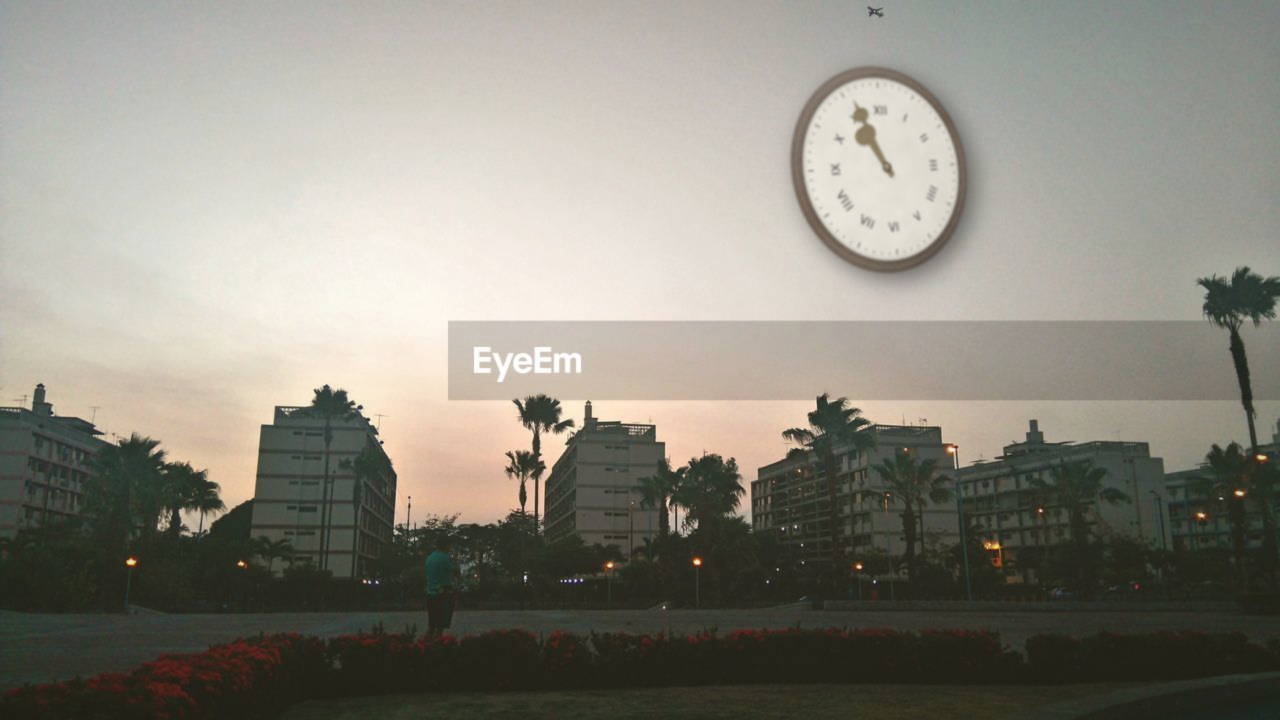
10:56
